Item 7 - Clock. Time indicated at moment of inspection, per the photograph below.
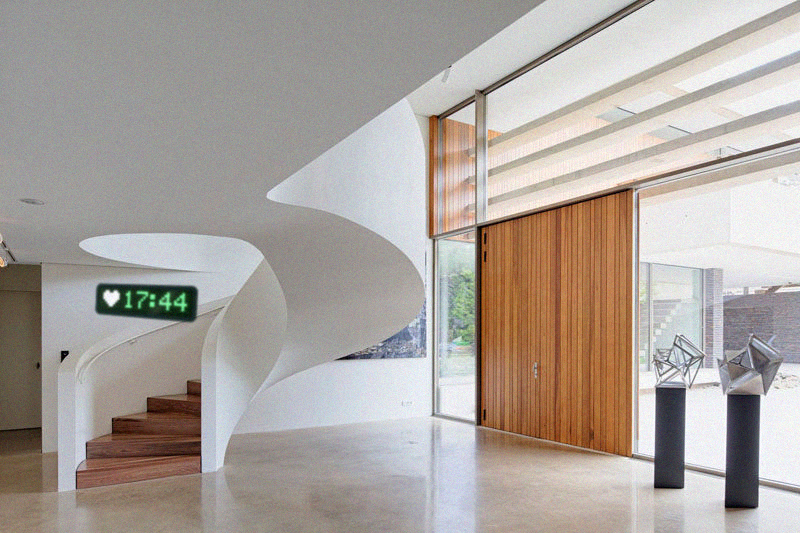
17:44
